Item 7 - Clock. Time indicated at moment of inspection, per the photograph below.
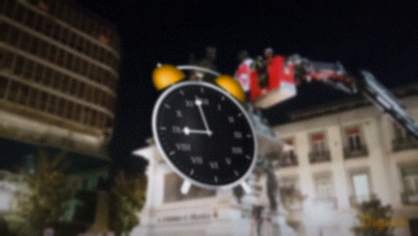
8:58
